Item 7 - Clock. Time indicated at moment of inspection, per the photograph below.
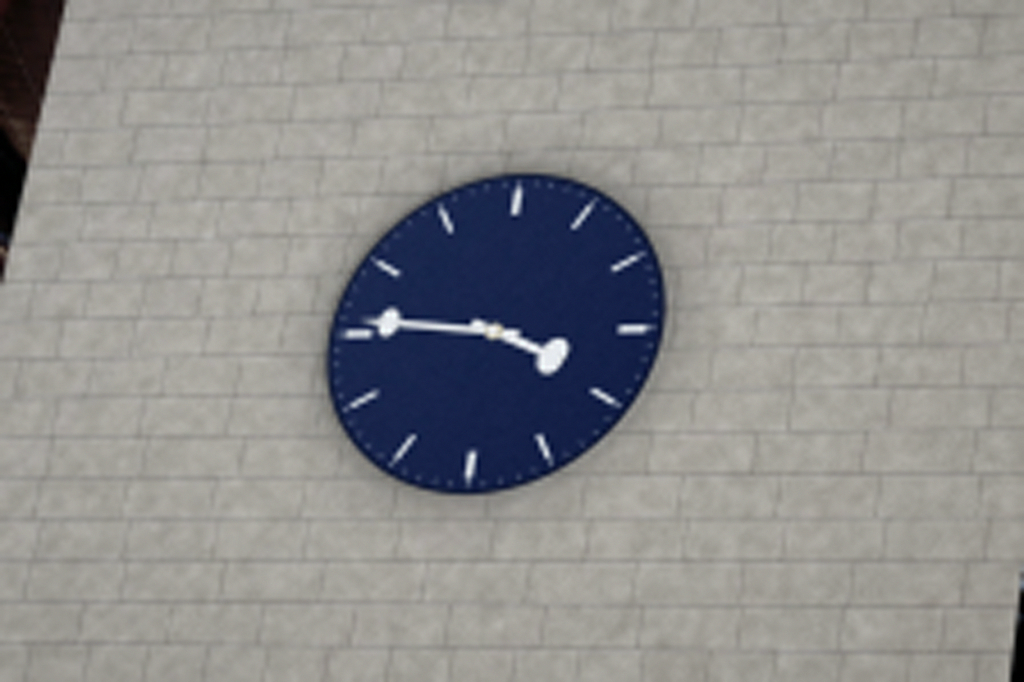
3:46
